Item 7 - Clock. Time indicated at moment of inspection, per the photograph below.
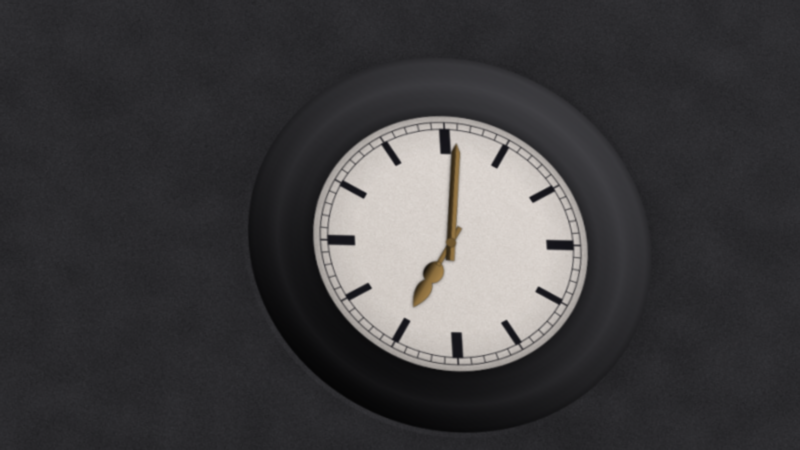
7:01
